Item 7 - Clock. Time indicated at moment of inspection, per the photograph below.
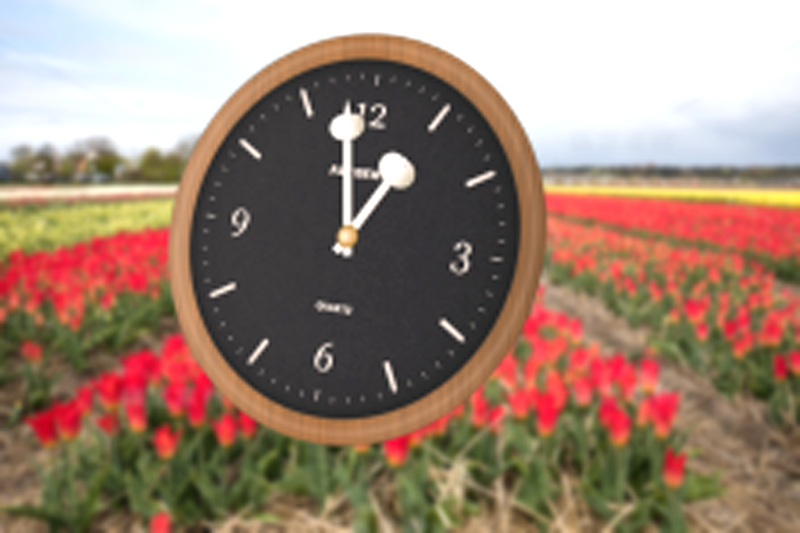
12:58
